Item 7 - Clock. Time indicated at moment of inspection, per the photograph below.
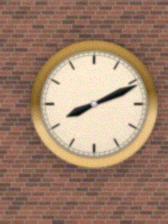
8:11
